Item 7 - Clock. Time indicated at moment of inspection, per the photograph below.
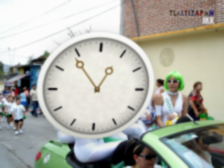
12:54
